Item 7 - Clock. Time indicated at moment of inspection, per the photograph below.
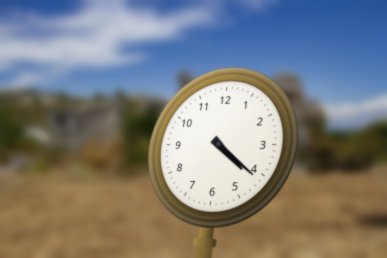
4:21
